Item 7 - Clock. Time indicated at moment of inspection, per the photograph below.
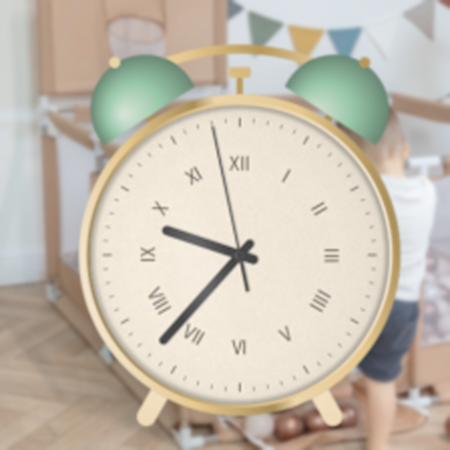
9:36:58
